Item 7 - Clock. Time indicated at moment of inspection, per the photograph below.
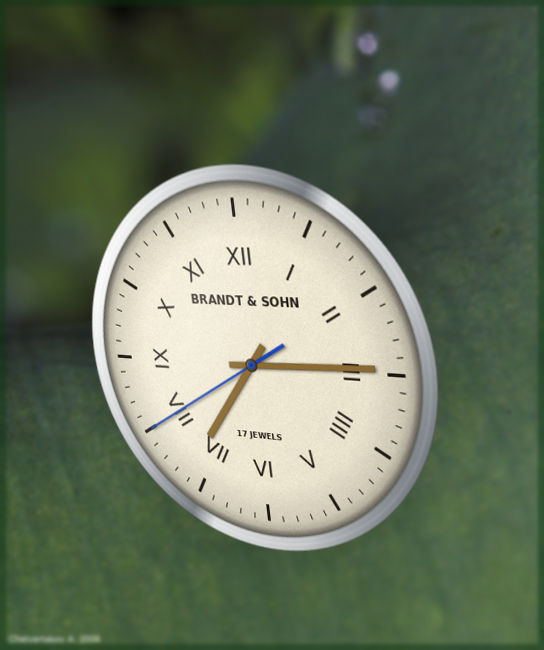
7:14:40
